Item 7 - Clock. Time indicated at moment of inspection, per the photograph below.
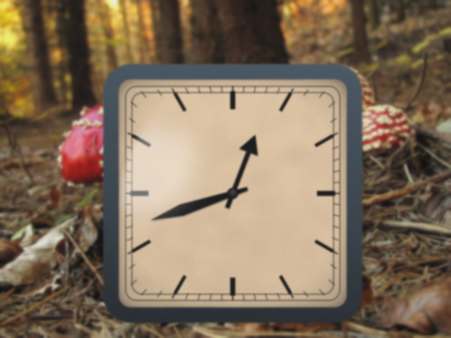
12:42
